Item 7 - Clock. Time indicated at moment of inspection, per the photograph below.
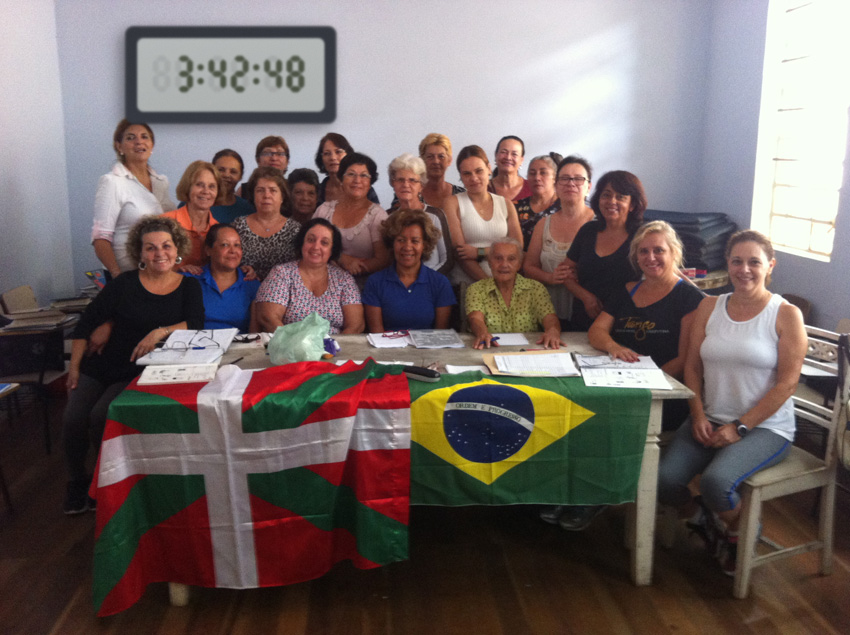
3:42:48
